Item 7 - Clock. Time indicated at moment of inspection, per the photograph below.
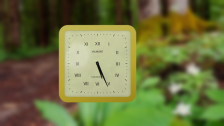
5:26
